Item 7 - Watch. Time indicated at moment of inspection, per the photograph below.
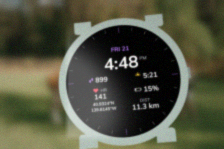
4:48
